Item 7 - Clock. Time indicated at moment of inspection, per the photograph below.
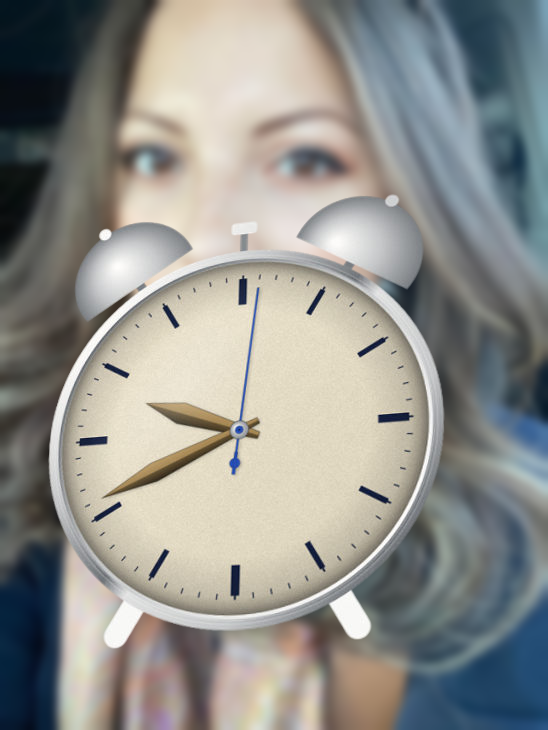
9:41:01
